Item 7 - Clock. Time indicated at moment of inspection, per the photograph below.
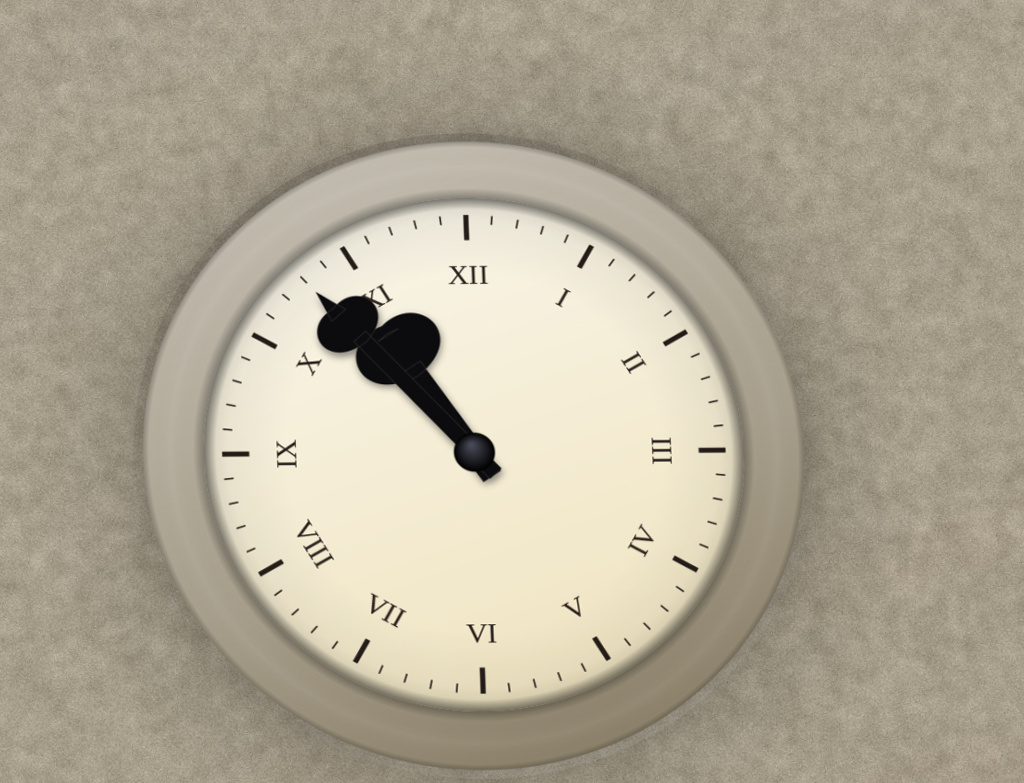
10:53
